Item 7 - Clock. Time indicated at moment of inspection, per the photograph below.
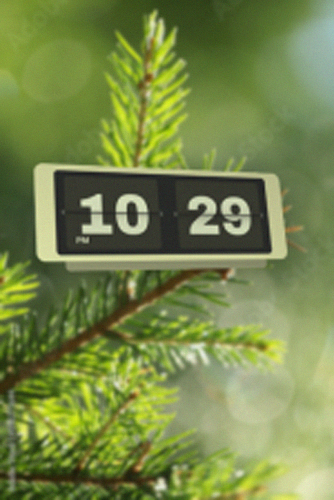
10:29
